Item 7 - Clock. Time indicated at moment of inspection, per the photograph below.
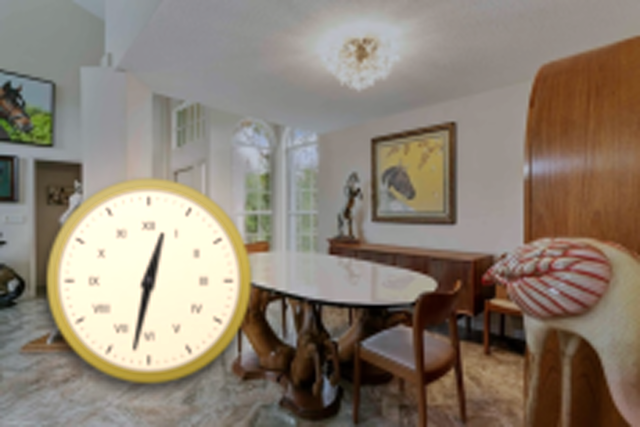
12:32
